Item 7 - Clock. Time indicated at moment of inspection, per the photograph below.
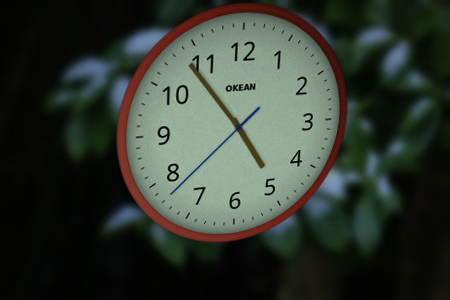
4:53:38
